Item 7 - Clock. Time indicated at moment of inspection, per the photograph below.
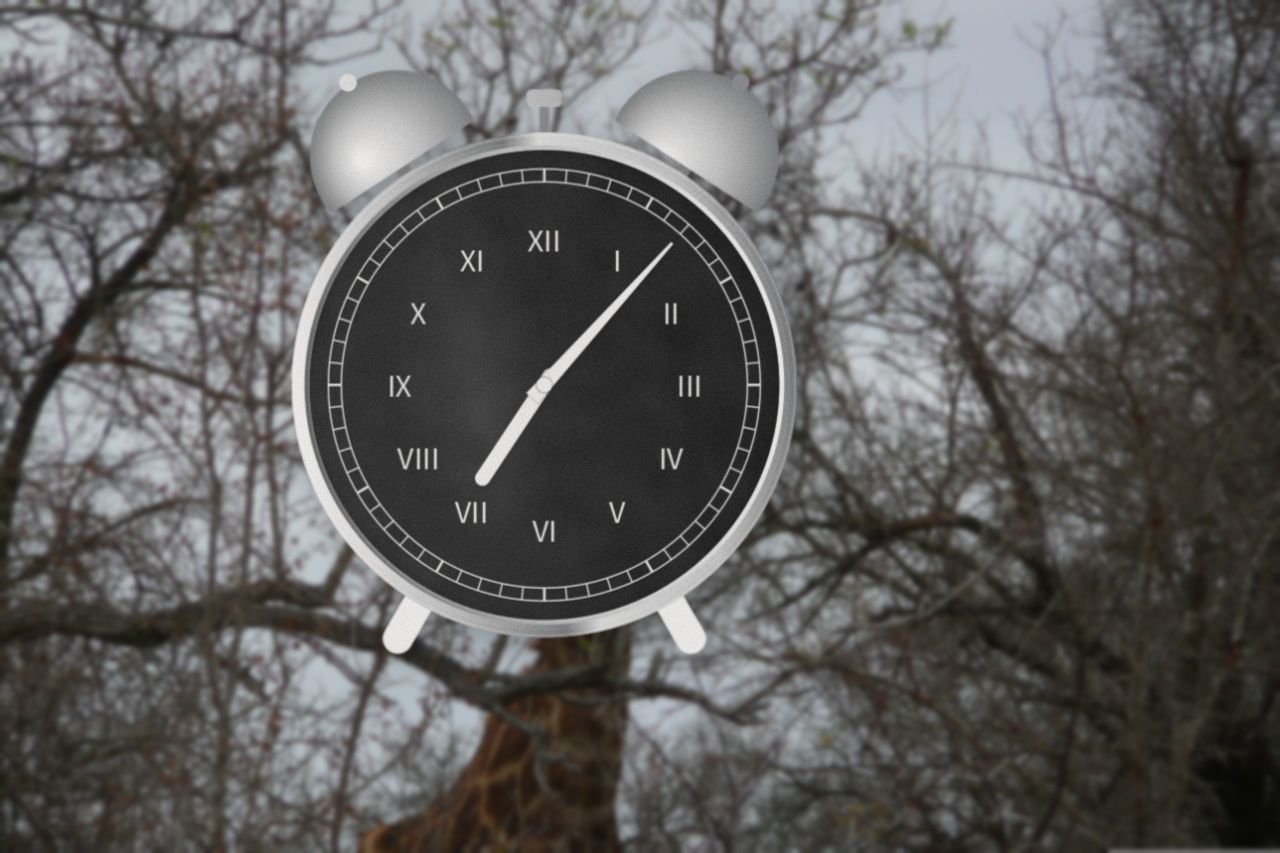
7:07
